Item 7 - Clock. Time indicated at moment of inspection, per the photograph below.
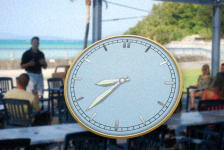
8:37
